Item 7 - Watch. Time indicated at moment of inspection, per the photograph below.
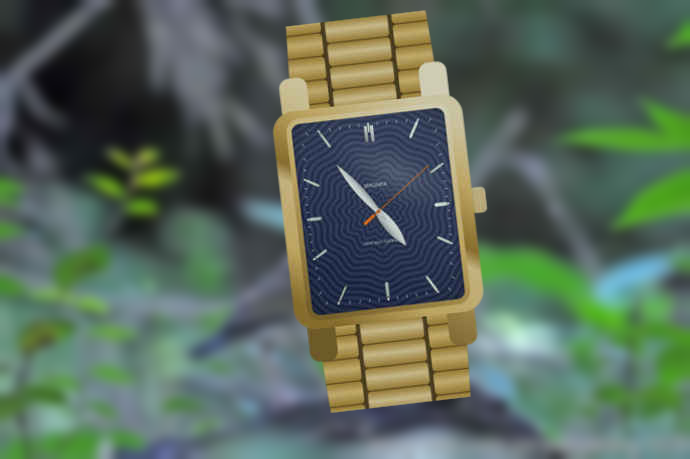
4:54:09
